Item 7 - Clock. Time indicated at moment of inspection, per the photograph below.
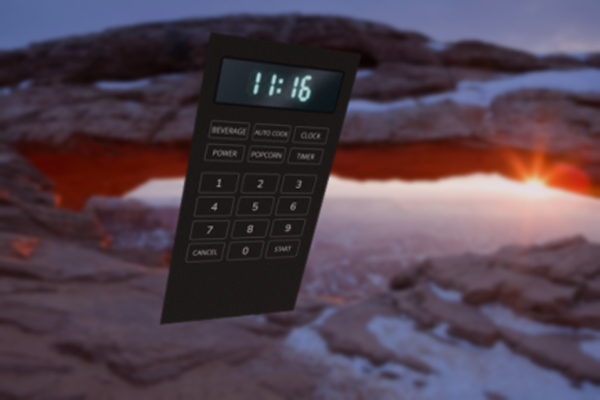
11:16
